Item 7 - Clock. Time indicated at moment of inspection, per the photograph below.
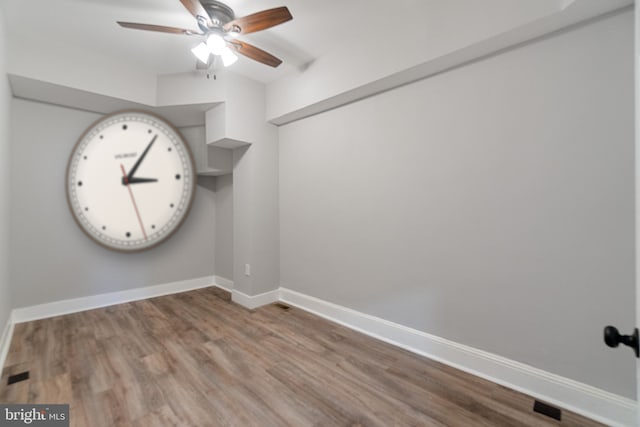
3:06:27
